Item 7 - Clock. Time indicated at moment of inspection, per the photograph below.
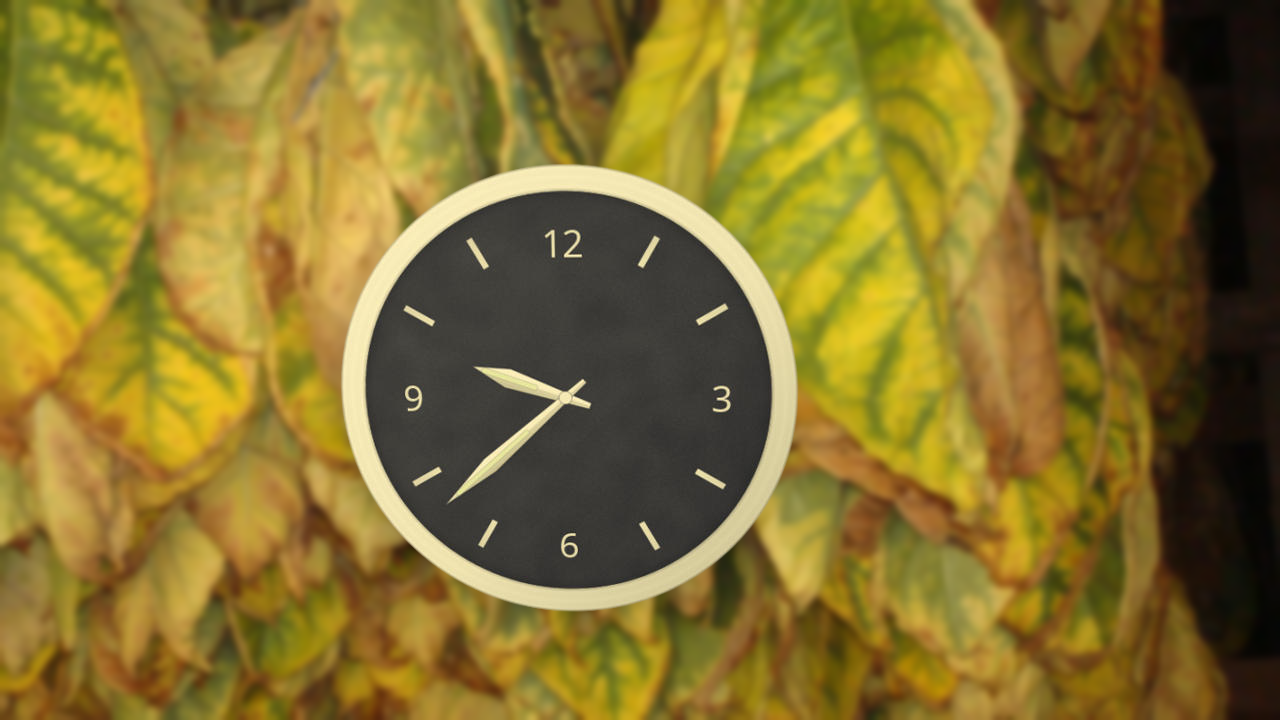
9:38
